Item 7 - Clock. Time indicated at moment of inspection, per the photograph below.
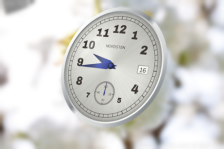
9:44
